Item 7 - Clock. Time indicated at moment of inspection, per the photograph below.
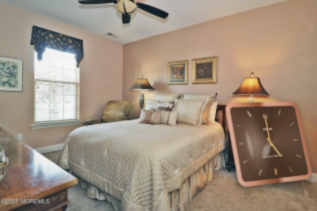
5:00
